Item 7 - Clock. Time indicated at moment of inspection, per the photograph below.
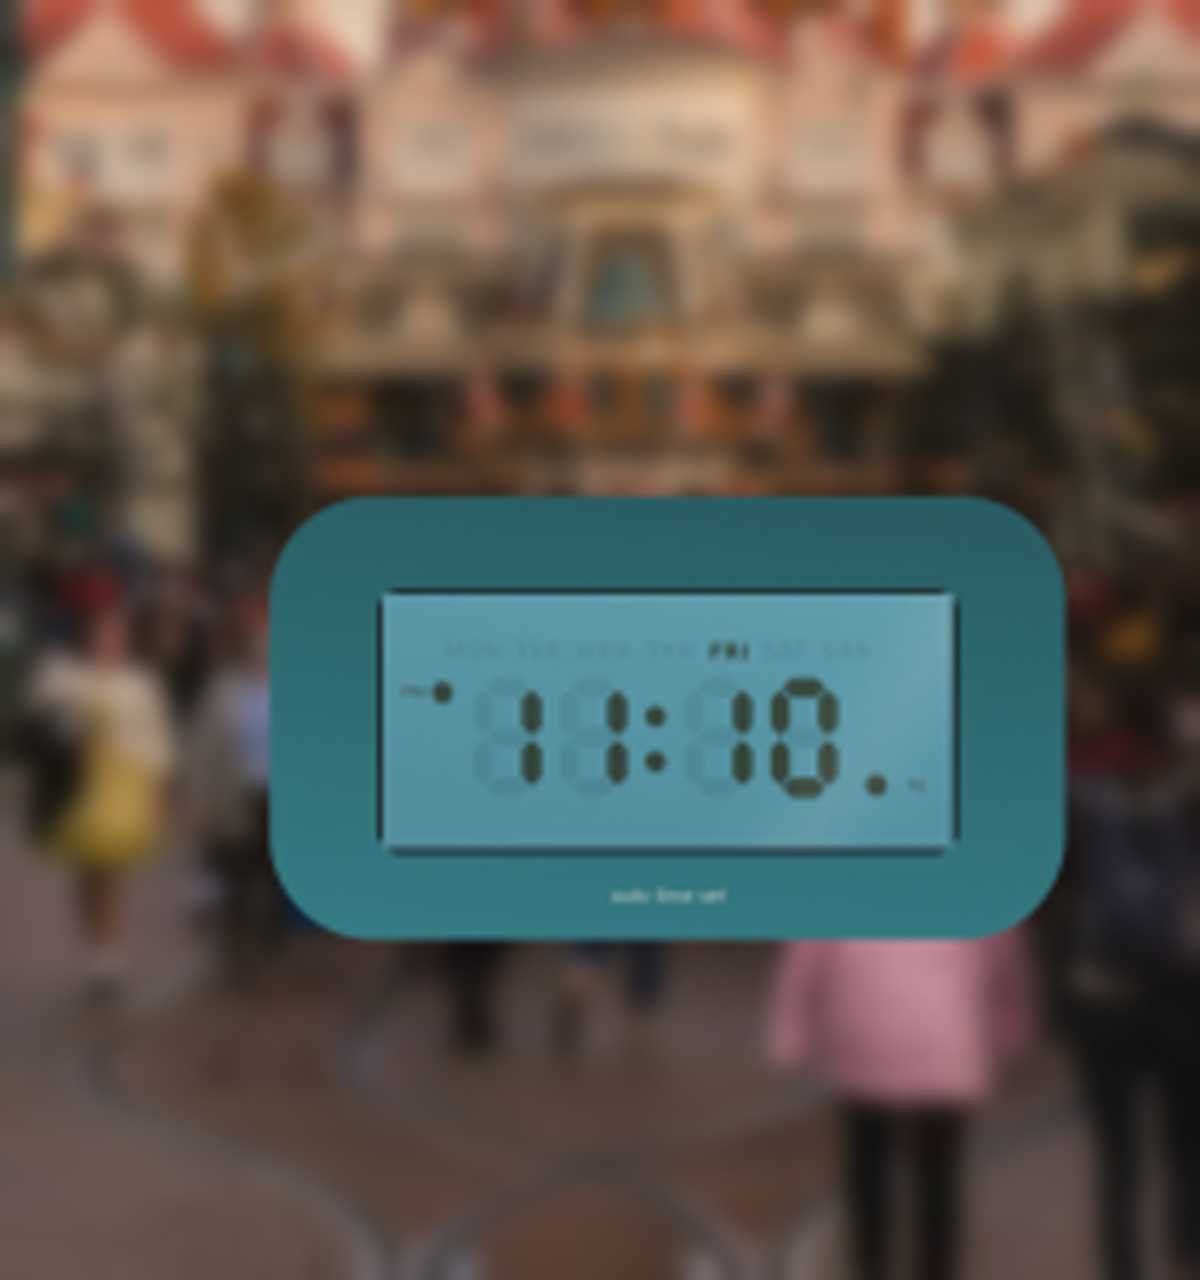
11:10
